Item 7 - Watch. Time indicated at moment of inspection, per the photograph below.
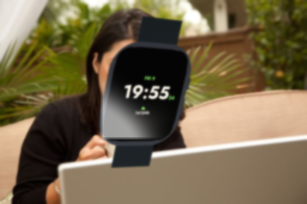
19:55
